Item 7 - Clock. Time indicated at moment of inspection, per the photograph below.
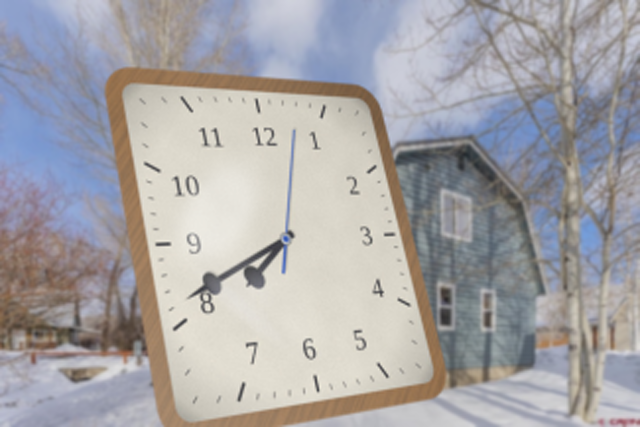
7:41:03
